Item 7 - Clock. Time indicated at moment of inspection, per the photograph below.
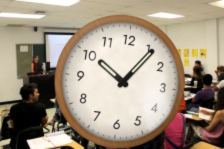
10:06
